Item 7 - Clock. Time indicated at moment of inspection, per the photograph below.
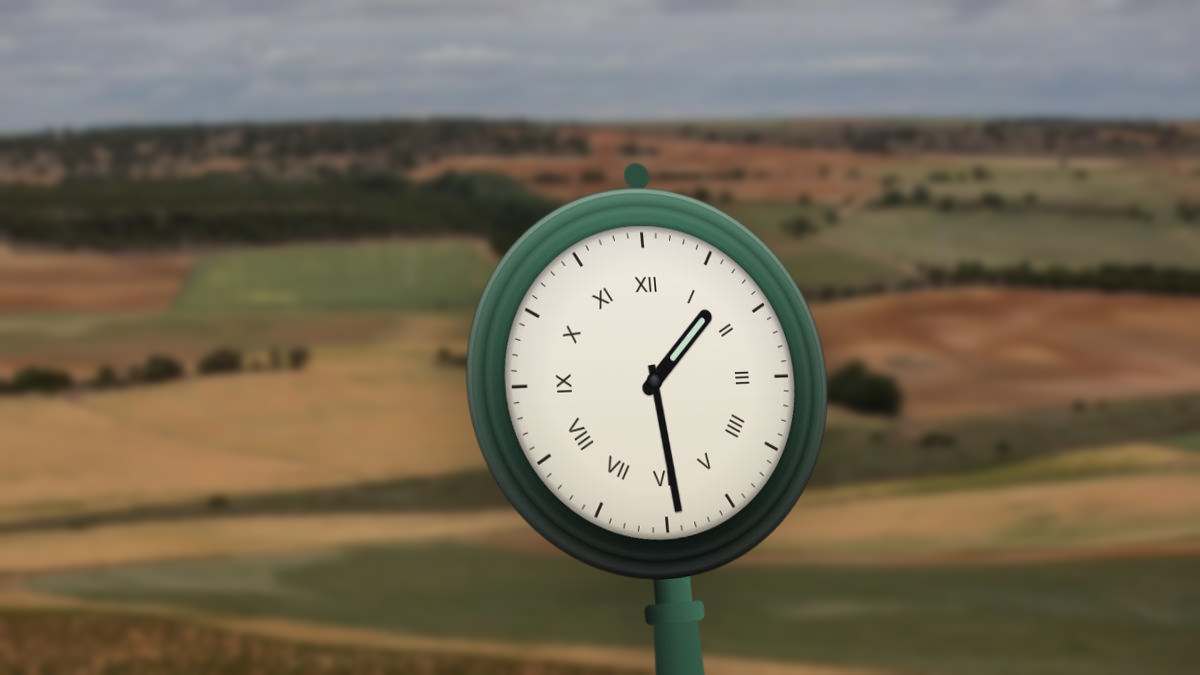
1:29
